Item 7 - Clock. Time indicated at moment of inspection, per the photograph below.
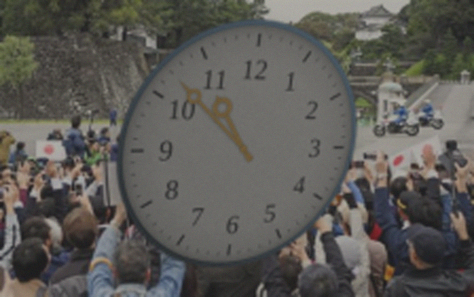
10:52
